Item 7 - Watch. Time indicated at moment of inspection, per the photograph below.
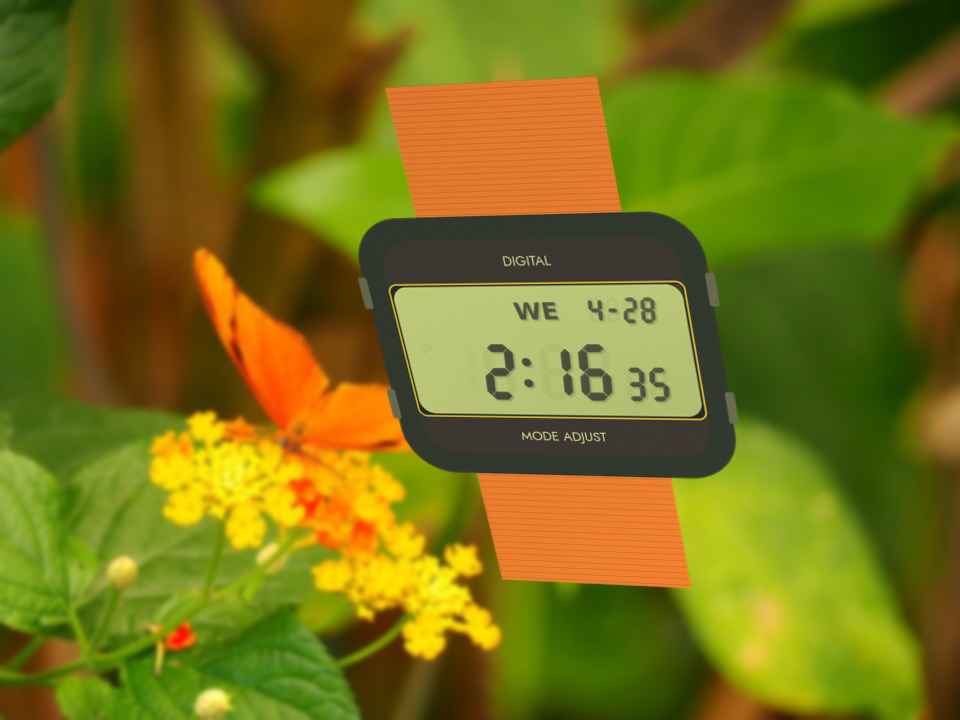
2:16:35
